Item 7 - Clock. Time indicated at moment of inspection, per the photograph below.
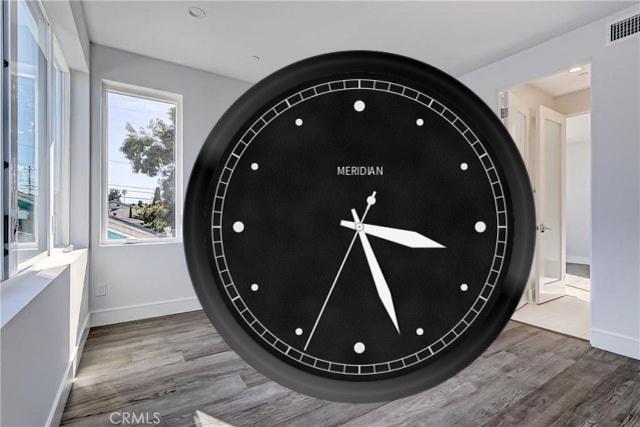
3:26:34
